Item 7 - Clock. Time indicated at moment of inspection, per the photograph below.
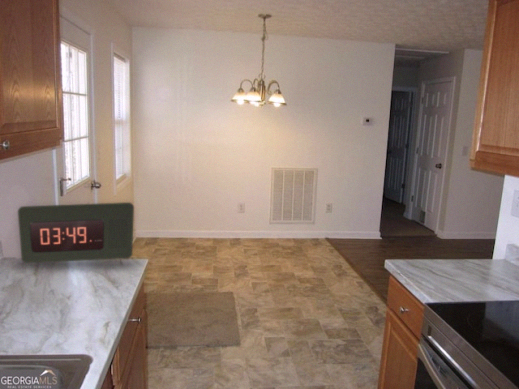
3:49
